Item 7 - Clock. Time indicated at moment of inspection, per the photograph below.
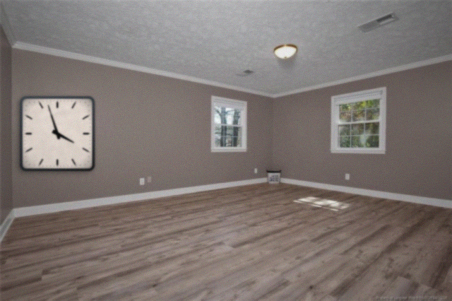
3:57
